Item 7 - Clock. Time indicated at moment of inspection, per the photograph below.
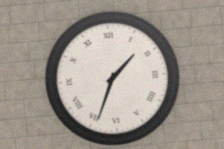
1:34
